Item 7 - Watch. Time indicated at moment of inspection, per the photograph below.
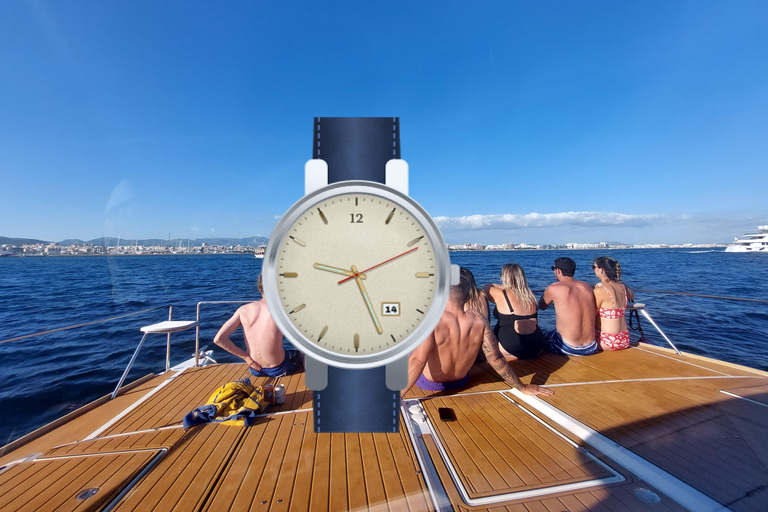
9:26:11
